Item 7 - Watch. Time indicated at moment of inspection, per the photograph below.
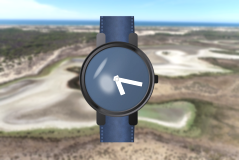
5:17
